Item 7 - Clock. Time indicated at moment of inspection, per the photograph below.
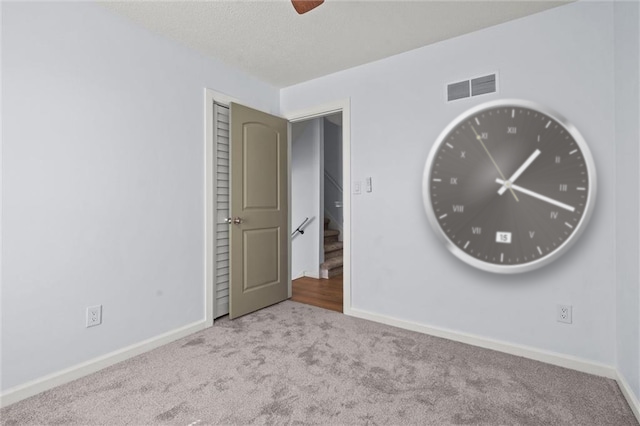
1:17:54
